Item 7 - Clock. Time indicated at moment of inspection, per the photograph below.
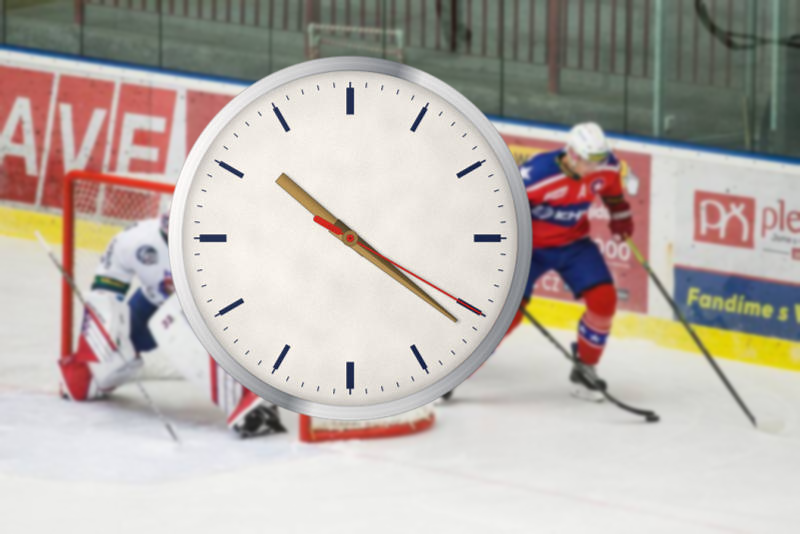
10:21:20
